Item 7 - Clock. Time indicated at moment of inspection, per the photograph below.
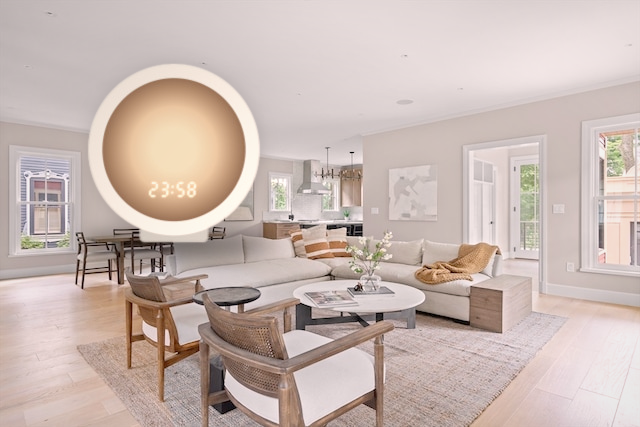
23:58
